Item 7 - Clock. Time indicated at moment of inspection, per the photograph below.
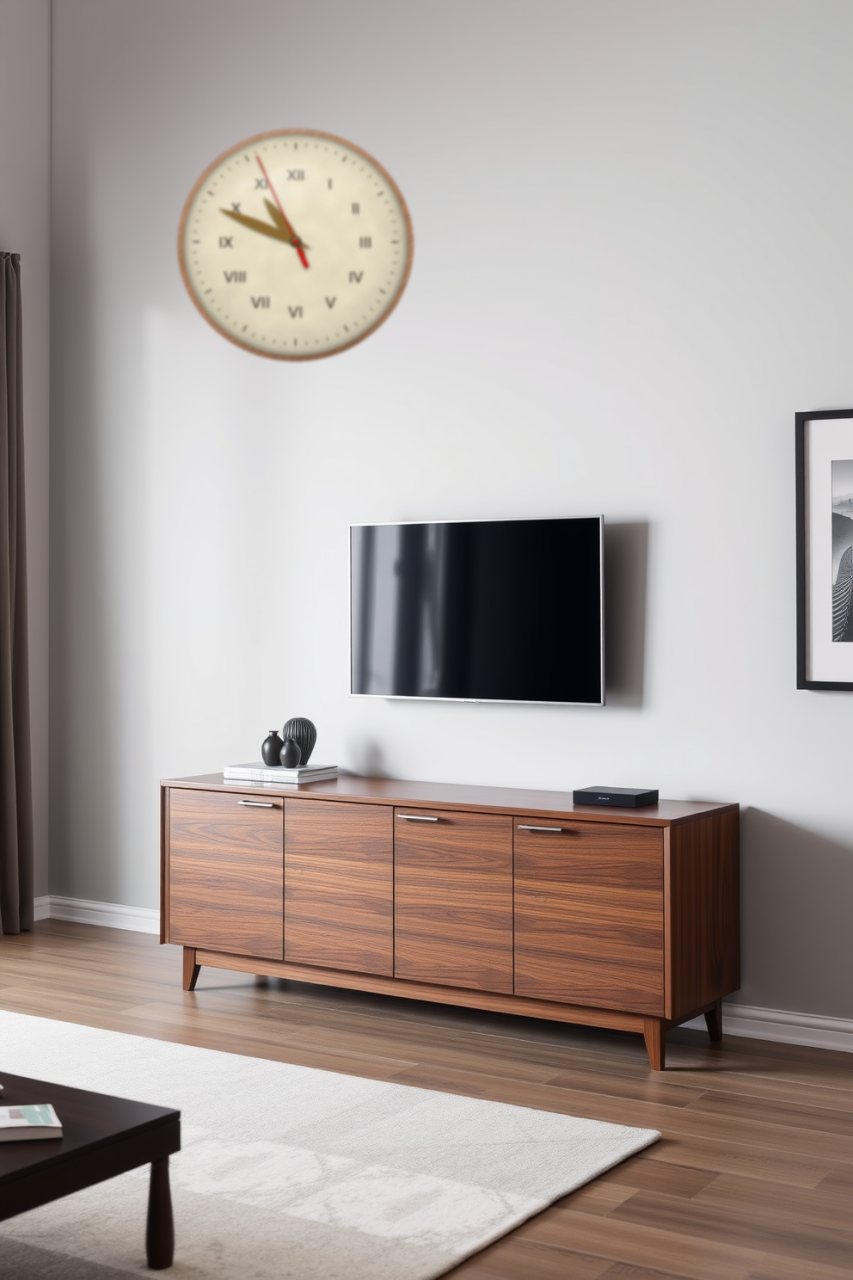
10:48:56
